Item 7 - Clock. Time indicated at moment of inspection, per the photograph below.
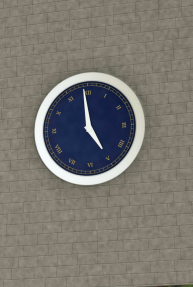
4:59
